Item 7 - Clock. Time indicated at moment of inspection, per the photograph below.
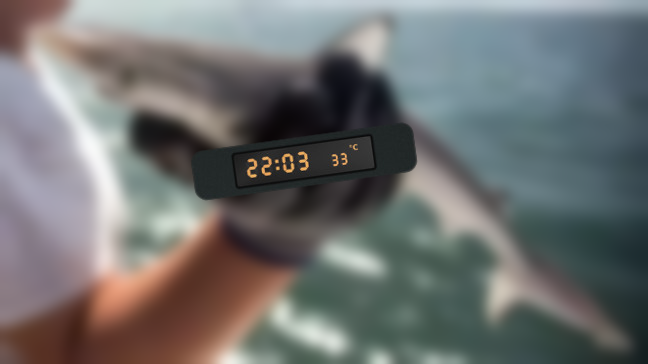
22:03
